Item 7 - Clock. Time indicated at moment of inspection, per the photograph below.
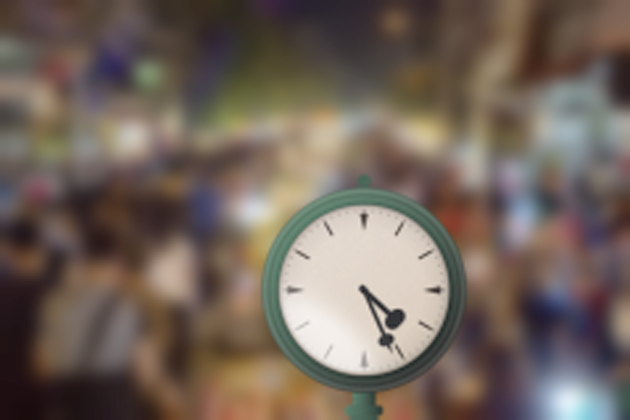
4:26
